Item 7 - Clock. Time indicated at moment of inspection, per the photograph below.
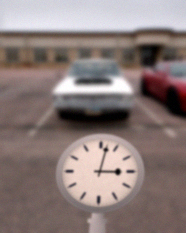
3:02
